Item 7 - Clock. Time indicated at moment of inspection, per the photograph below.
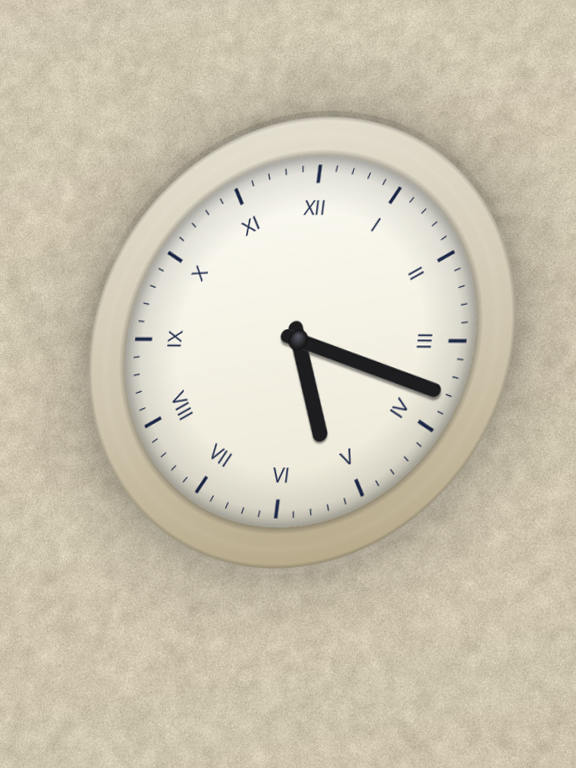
5:18
